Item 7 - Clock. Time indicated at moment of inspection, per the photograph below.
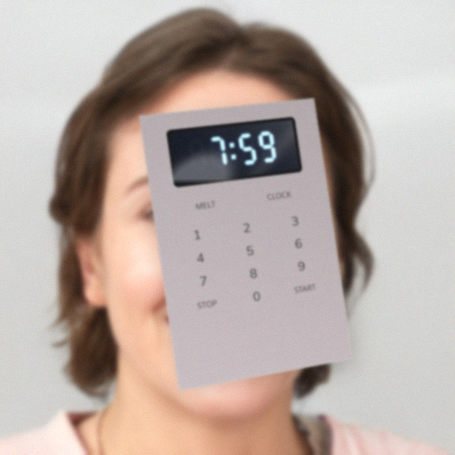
7:59
